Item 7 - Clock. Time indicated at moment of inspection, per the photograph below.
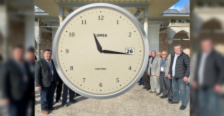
11:16
